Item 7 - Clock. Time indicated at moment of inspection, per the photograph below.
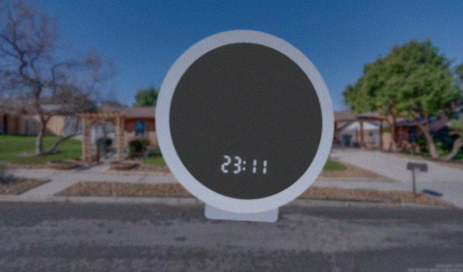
23:11
